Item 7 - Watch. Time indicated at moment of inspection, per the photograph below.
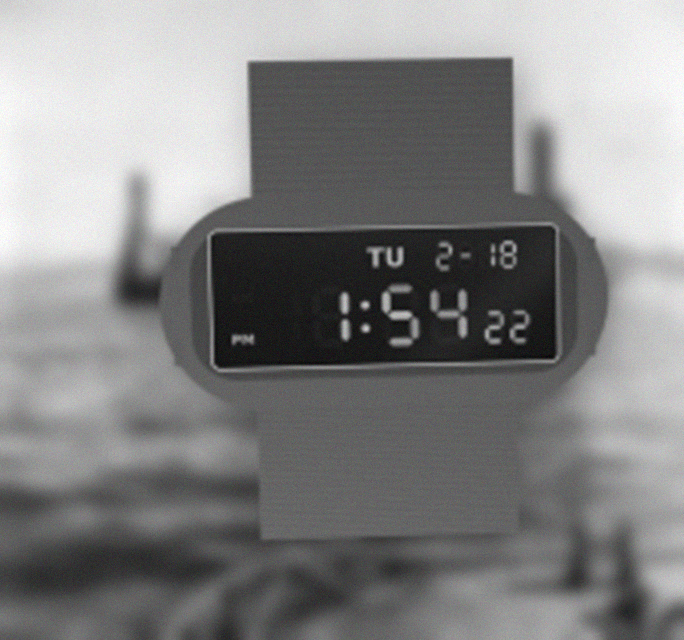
1:54:22
